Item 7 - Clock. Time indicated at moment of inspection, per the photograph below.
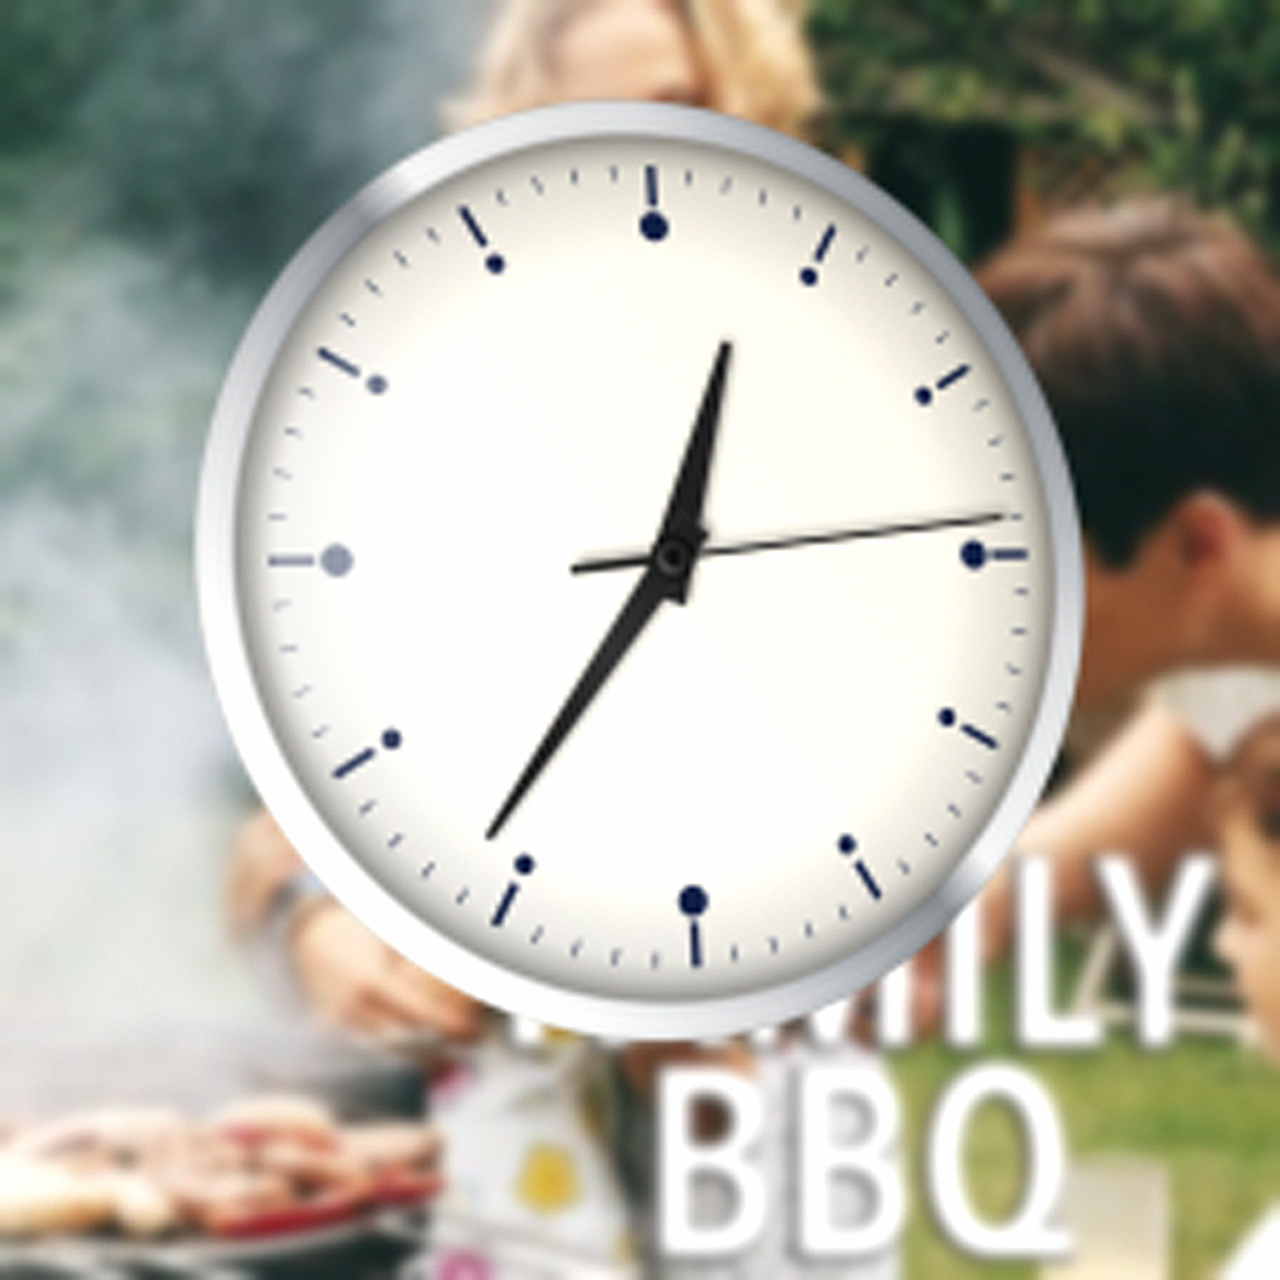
12:36:14
